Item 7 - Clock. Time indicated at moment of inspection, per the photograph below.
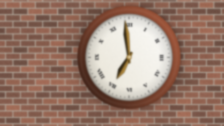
6:59
